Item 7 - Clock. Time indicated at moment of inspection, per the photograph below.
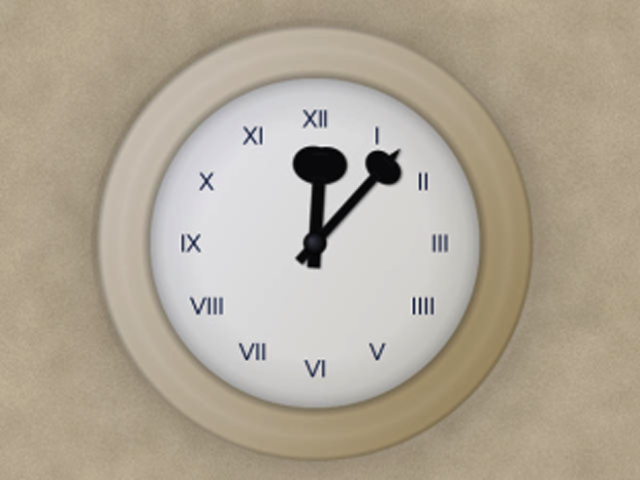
12:07
